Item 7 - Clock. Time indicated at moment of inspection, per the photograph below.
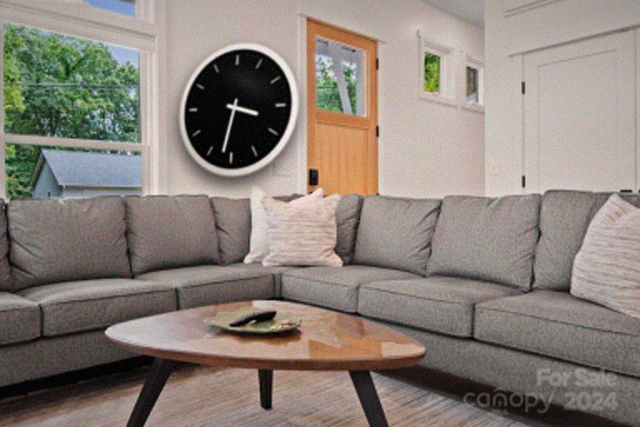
3:32
